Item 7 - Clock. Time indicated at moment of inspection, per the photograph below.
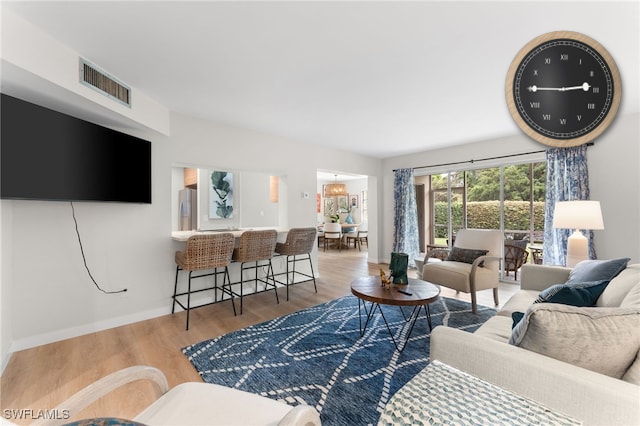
2:45
